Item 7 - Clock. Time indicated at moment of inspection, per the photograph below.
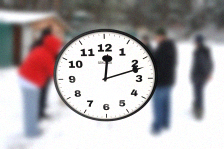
12:12
